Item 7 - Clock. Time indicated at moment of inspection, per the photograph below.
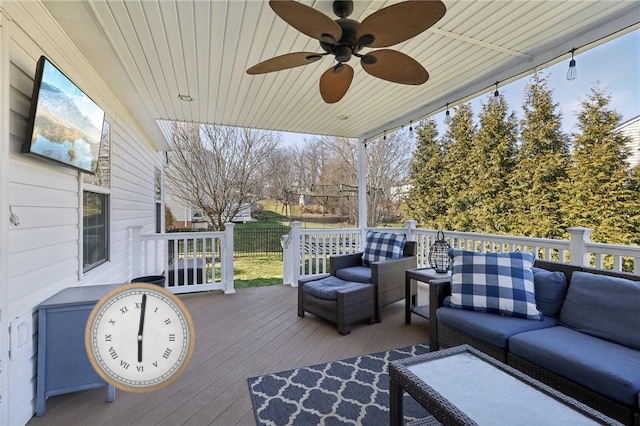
6:01
